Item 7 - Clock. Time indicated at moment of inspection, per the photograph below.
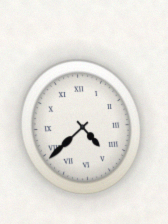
4:39
